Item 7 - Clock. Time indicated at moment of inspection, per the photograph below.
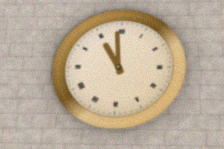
10:59
